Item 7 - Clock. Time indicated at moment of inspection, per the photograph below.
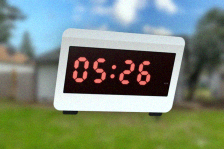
5:26
